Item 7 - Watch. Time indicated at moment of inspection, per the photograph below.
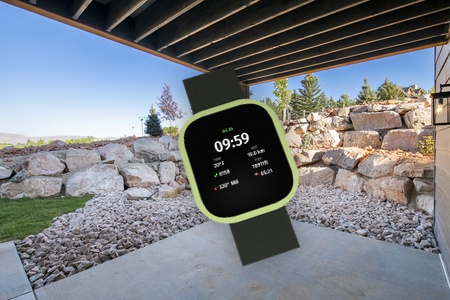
9:59
